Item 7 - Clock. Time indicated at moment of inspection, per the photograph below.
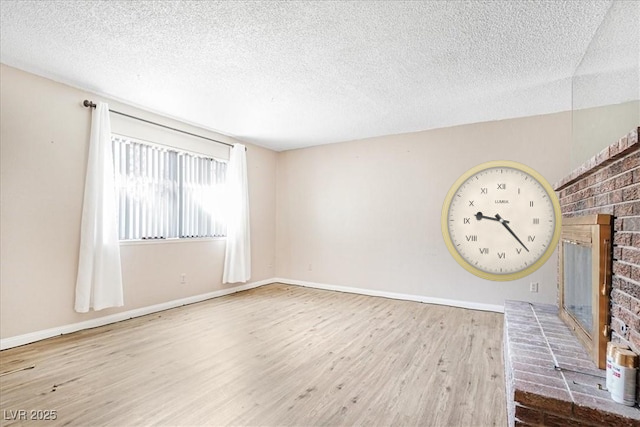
9:23
